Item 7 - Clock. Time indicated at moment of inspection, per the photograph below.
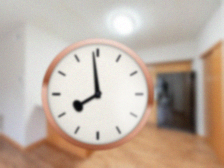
7:59
